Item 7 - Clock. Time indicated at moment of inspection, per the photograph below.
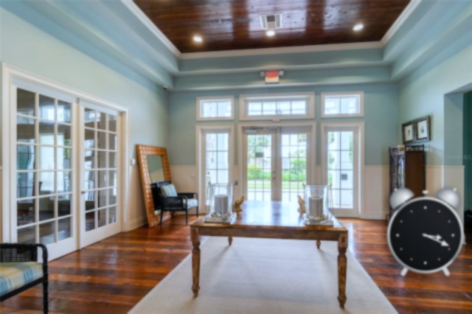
3:19
